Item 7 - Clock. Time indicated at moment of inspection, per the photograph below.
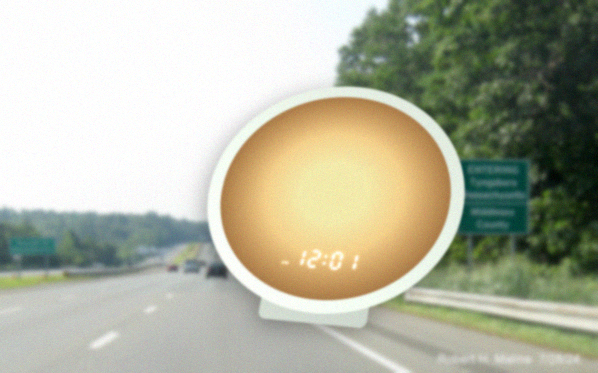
12:01
